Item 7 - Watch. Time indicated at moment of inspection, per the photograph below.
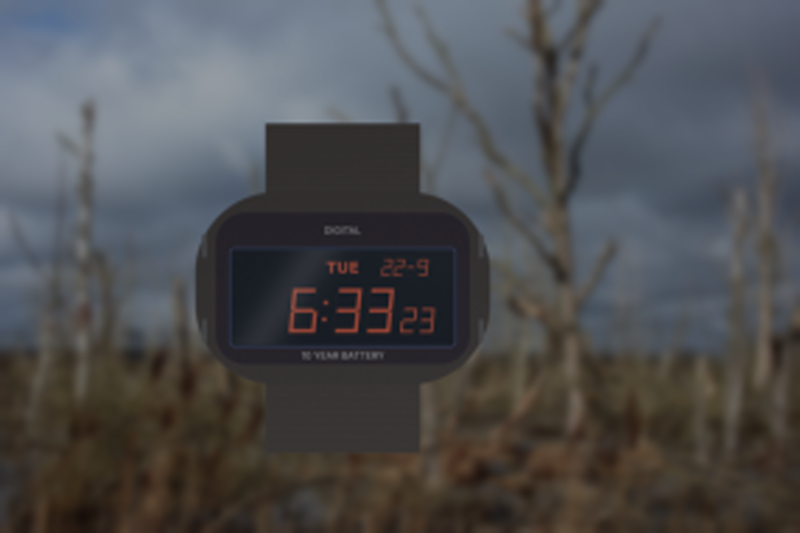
6:33:23
